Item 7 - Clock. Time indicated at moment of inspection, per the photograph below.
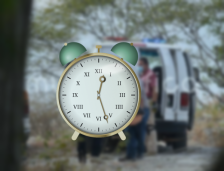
12:27
